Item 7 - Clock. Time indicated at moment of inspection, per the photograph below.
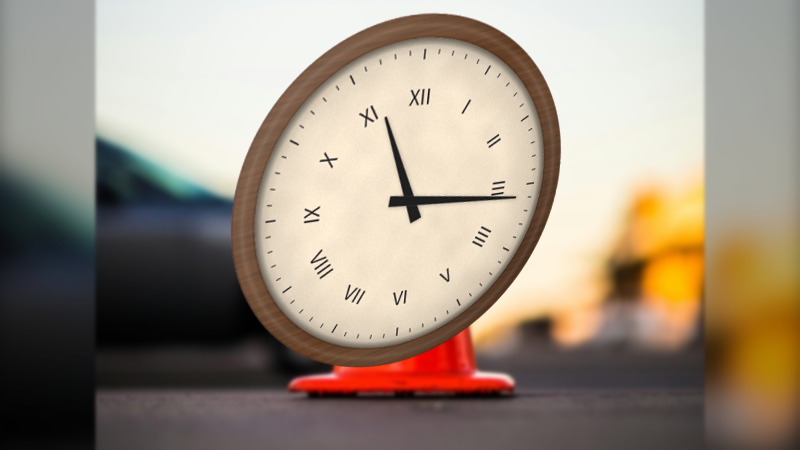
11:16
